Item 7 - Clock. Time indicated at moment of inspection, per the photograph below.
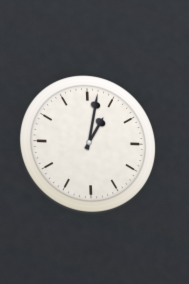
1:02
